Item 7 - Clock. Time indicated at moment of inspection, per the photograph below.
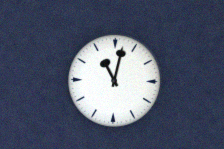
11:02
